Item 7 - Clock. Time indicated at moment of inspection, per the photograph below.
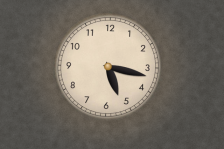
5:17
